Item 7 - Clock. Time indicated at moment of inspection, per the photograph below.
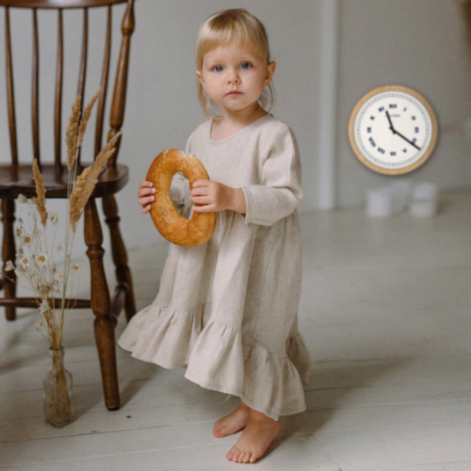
11:21
